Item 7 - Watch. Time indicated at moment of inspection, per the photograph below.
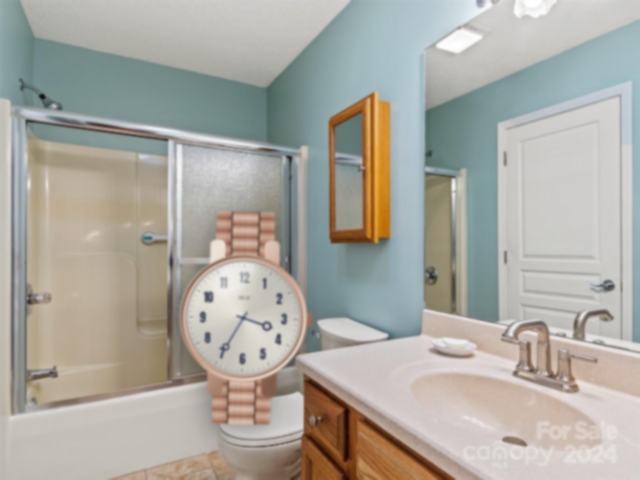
3:35
